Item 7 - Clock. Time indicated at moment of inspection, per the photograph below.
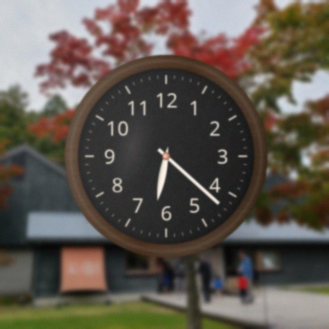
6:22
